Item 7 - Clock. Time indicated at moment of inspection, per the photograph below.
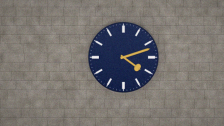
4:12
